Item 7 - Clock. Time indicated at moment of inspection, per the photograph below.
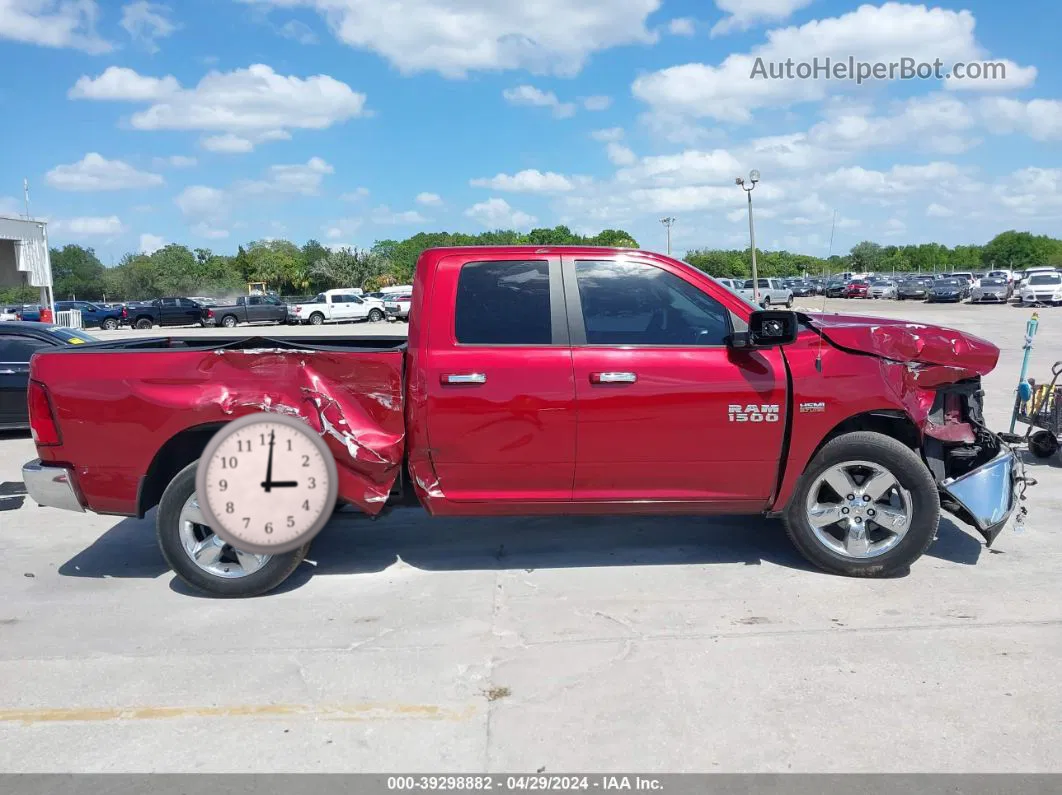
3:01
